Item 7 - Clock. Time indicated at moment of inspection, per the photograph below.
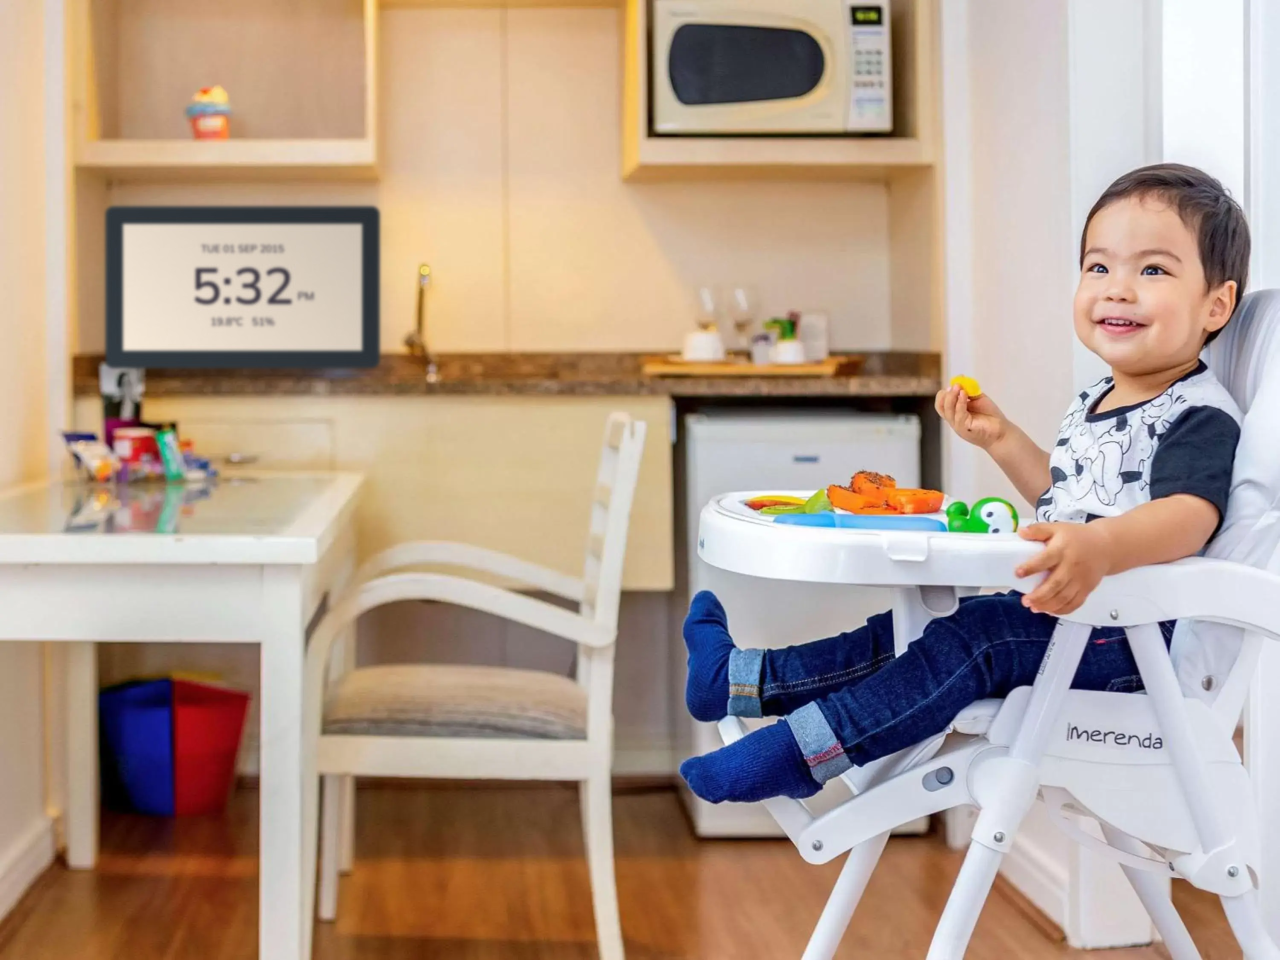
5:32
